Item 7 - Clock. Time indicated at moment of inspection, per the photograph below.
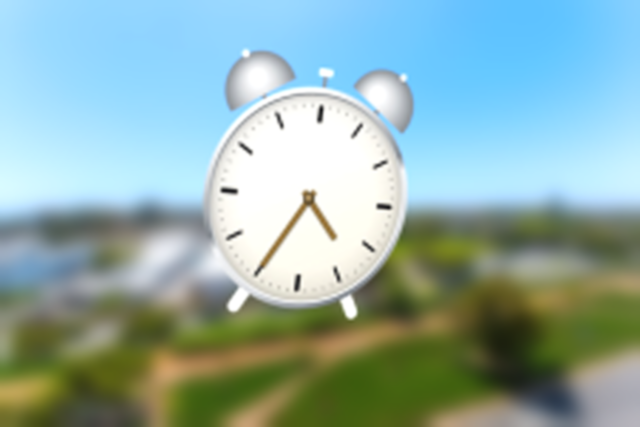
4:35
